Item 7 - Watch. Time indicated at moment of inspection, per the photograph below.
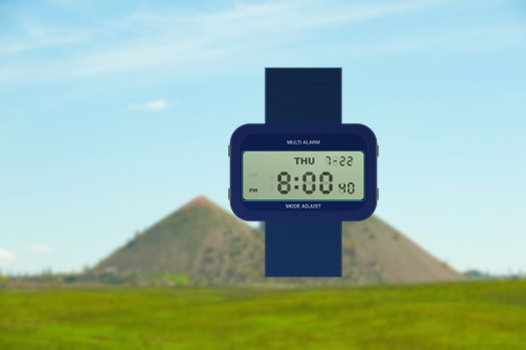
8:00:40
